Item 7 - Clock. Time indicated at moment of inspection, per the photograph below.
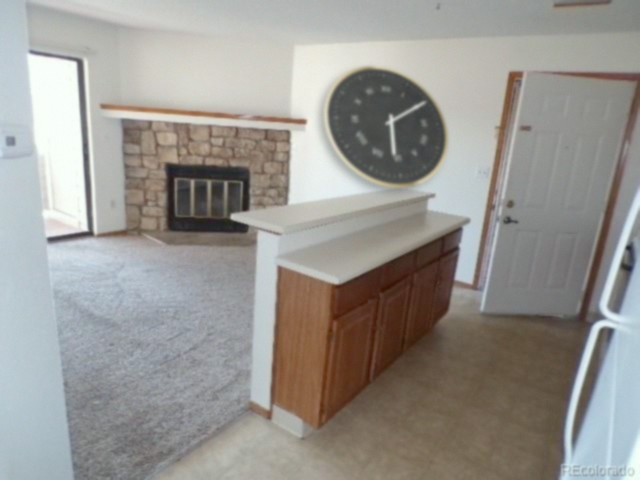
6:10
